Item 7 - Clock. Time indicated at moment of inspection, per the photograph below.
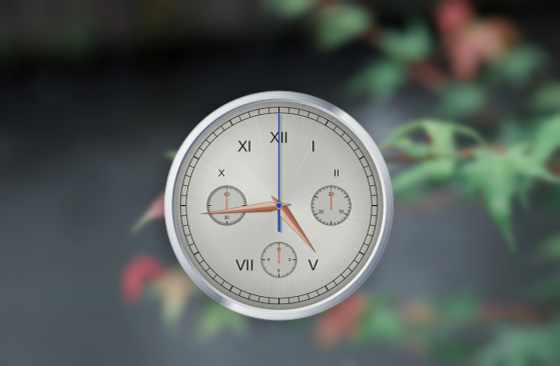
4:44
